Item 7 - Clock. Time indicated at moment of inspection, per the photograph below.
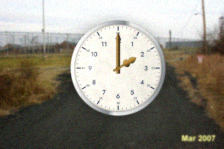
2:00
